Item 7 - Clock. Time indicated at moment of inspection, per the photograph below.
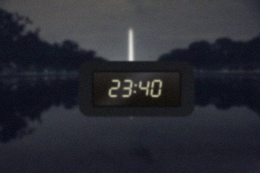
23:40
